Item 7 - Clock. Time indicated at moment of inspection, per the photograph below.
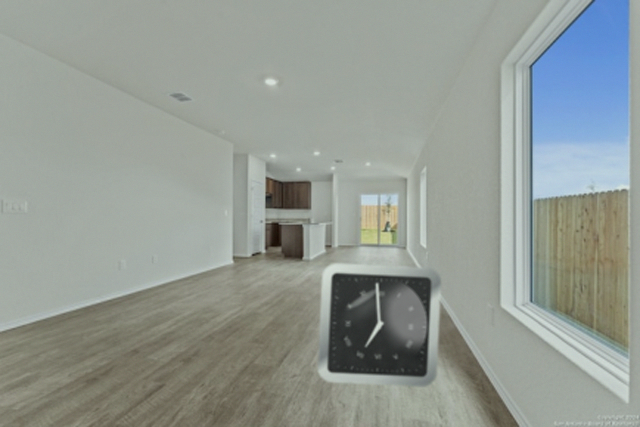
6:59
